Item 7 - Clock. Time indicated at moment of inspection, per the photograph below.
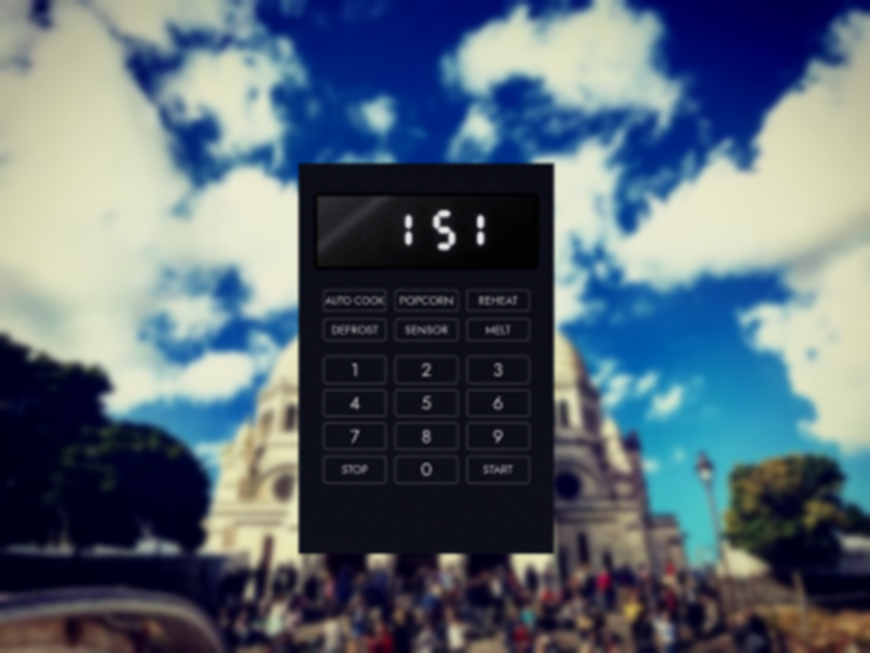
1:51
